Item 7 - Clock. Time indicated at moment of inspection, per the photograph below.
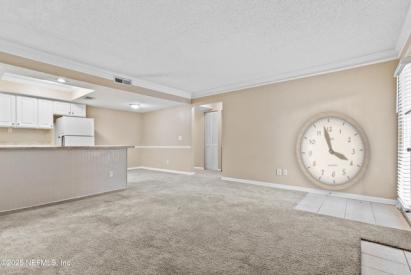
3:58
